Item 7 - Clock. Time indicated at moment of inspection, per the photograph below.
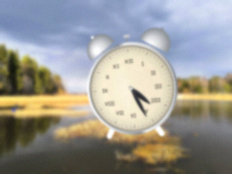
4:26
